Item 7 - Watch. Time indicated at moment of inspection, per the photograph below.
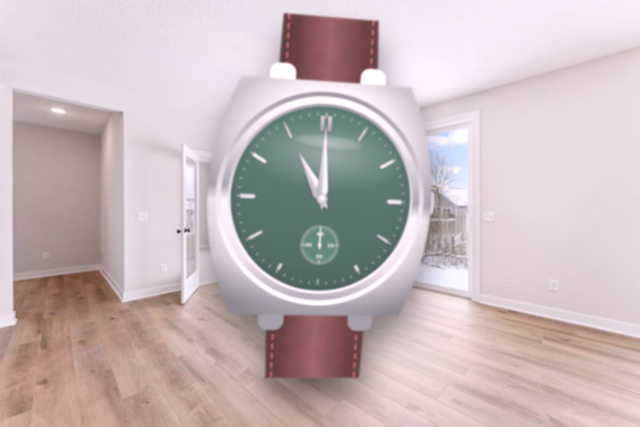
11:00
